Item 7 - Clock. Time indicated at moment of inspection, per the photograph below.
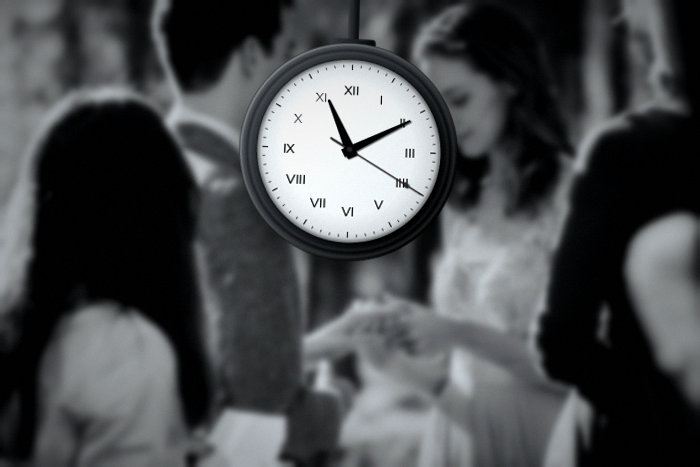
11:10:20
